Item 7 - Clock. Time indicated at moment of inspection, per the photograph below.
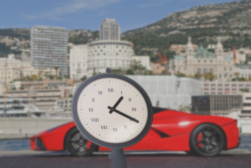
1:20
